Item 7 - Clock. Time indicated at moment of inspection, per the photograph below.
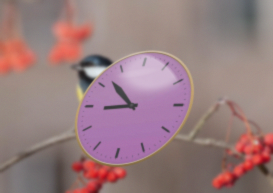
8:52
